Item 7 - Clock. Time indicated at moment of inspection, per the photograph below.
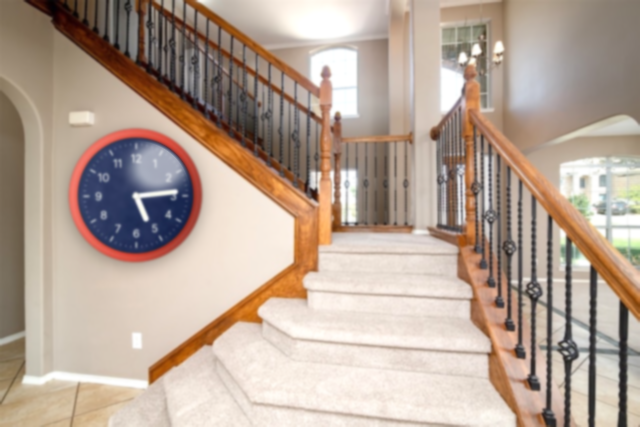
5:14
